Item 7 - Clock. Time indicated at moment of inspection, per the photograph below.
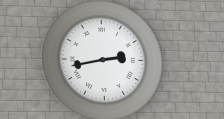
2:43
